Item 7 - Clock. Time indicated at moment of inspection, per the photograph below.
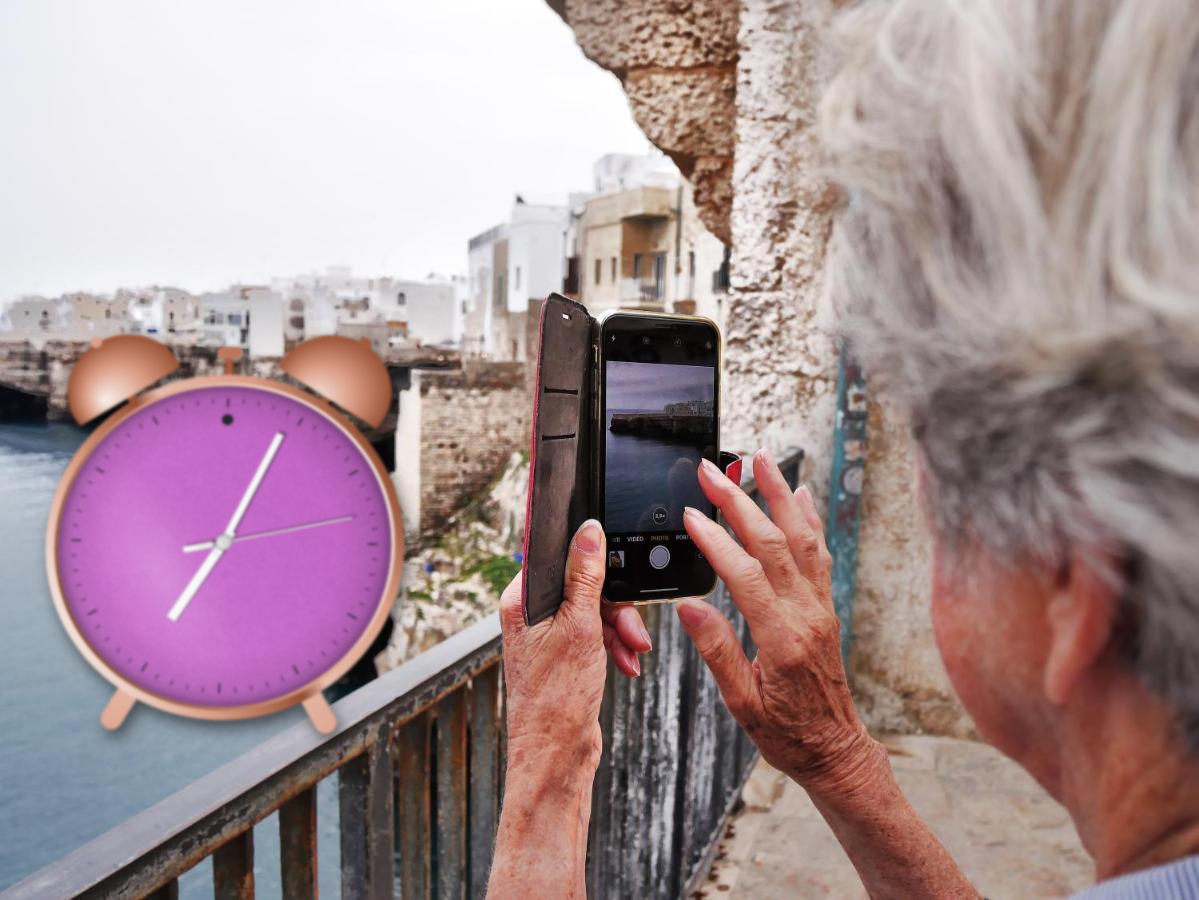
7:04:13
